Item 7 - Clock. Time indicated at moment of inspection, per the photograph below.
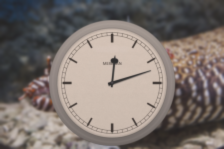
12:12
